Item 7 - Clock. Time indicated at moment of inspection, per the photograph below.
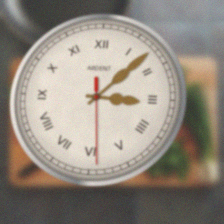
3:07:29
